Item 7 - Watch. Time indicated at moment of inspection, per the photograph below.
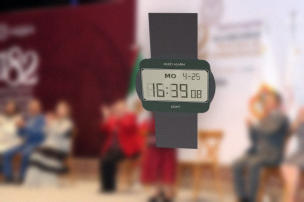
16:39:08
